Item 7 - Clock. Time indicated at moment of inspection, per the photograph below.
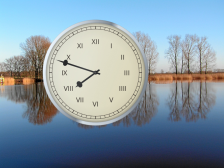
7:48
